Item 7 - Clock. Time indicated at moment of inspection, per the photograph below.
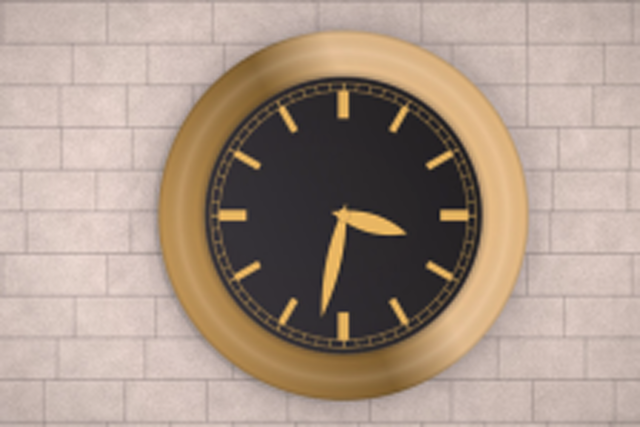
3:32
